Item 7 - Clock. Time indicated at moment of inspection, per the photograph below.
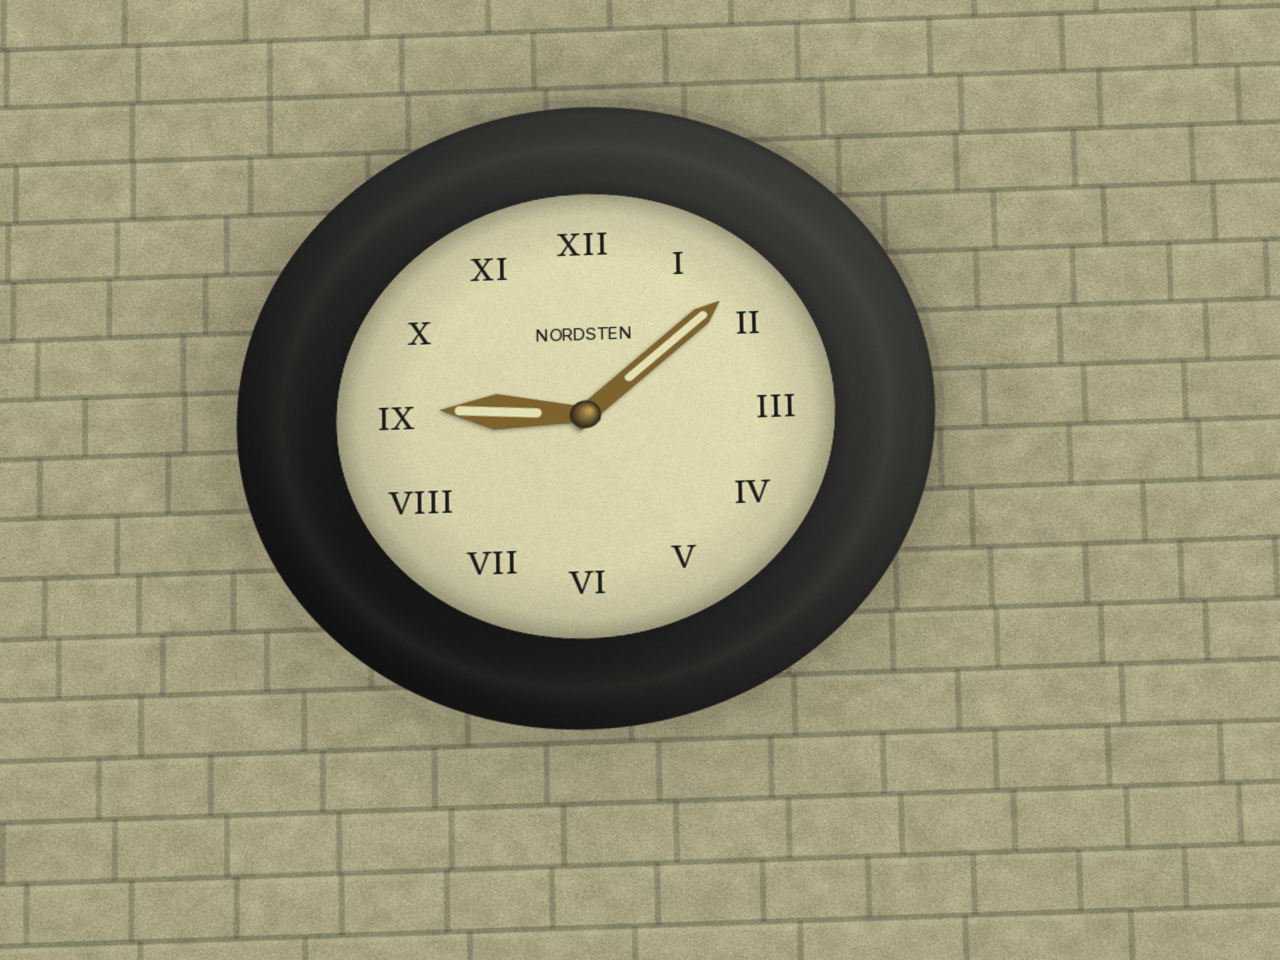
9:08
